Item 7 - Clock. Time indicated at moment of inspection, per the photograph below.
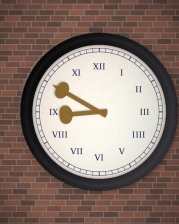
8:50
